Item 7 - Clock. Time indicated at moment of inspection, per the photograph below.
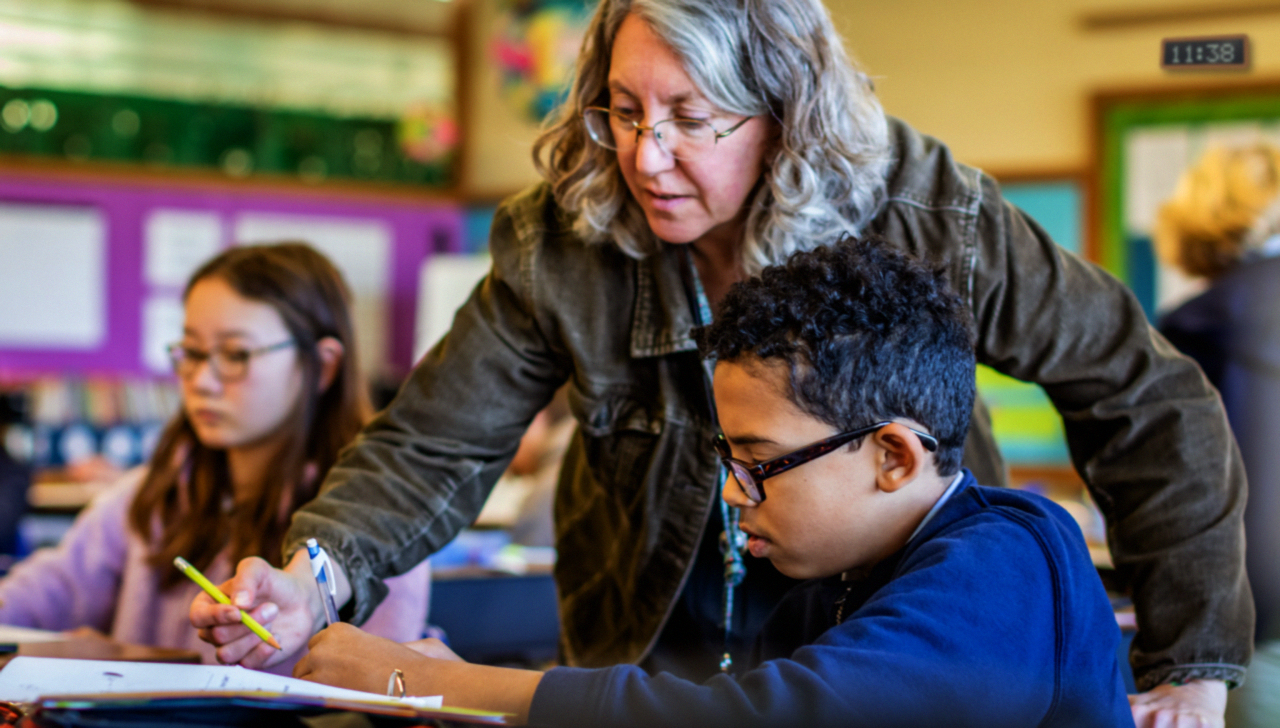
11:38
